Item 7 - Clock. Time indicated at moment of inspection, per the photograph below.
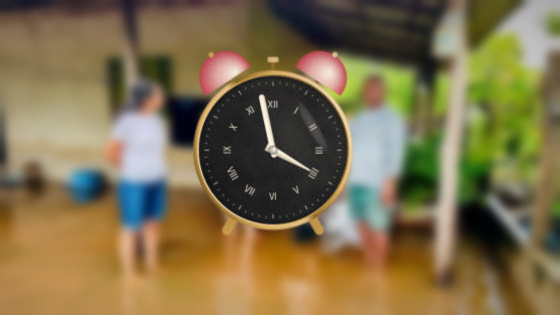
3:58
